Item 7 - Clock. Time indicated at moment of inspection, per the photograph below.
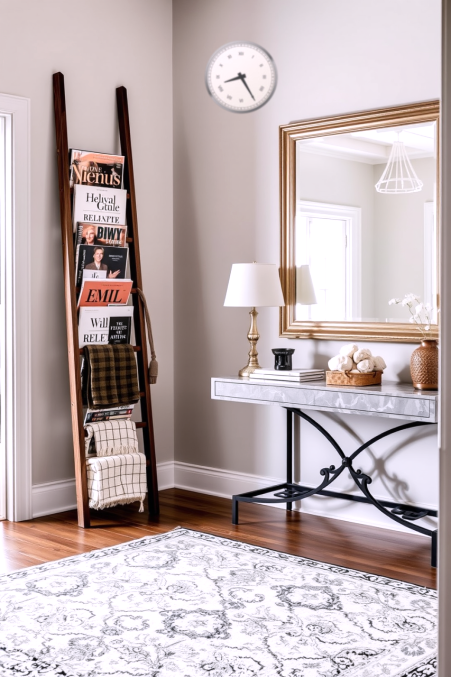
8:25
